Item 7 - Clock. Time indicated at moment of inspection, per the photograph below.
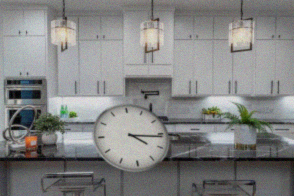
4:16
